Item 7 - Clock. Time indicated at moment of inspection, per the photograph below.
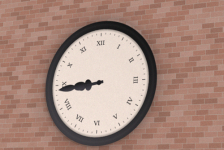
8:44
